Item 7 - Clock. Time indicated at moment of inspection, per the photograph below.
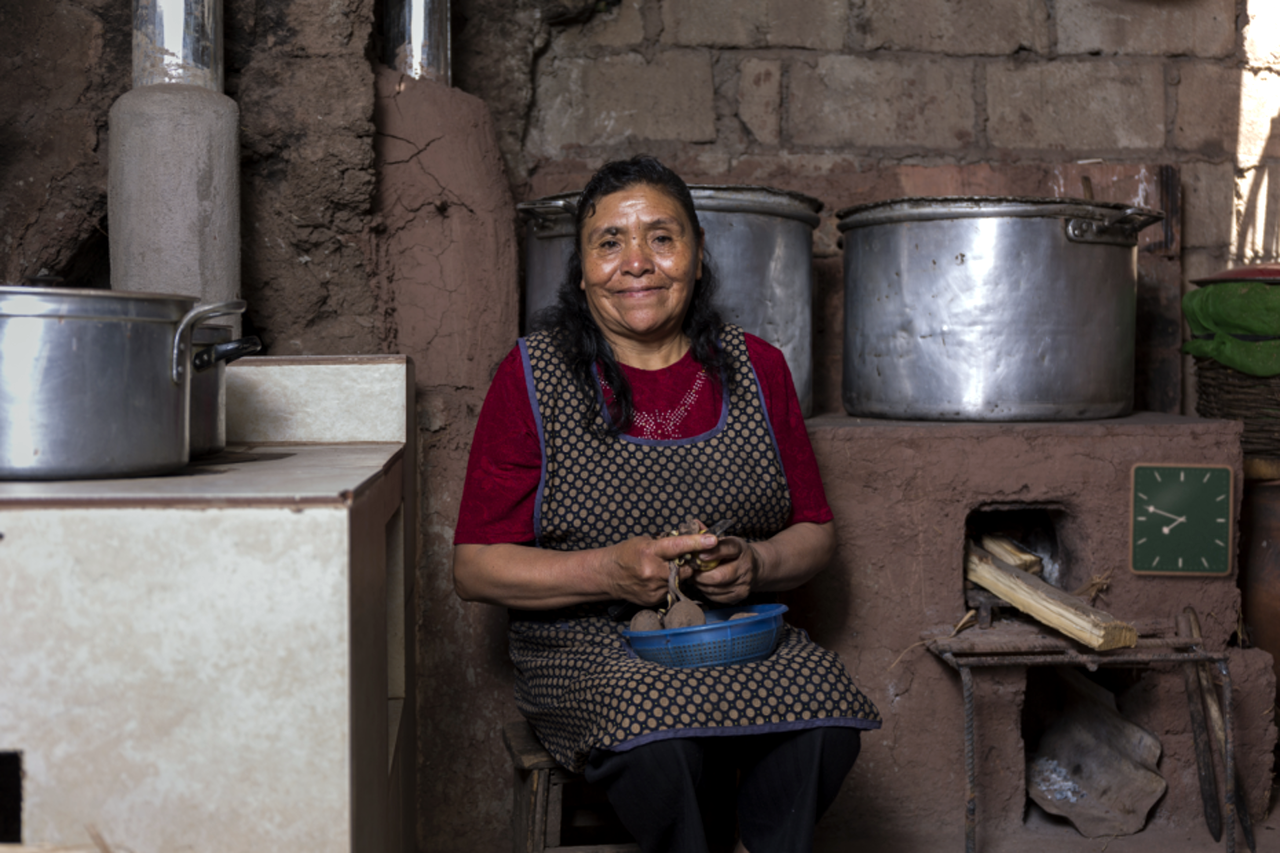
7:48
